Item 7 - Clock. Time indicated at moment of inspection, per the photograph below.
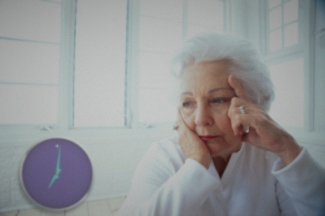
7:01
